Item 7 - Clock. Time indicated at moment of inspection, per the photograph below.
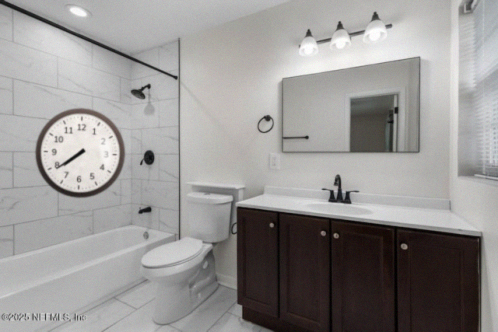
7:39
